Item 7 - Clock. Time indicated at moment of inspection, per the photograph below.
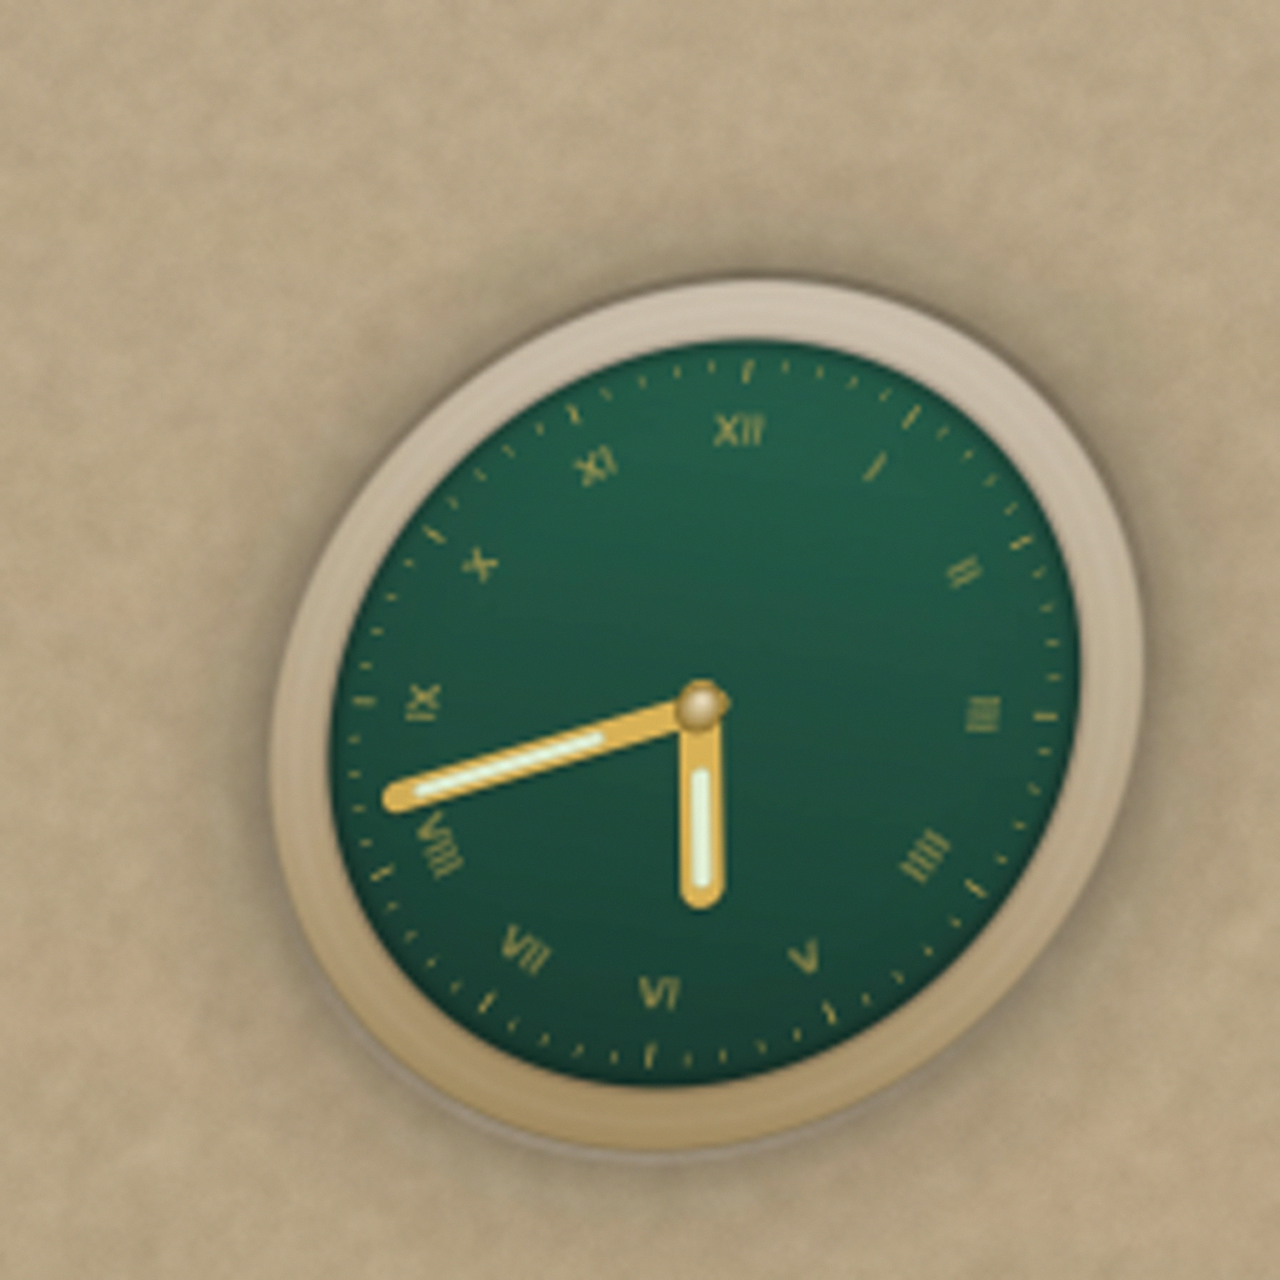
5:42
